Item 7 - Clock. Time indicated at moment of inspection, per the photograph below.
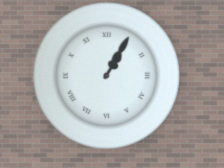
1:05
